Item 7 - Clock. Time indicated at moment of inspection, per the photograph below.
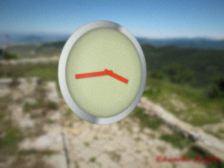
3:44
